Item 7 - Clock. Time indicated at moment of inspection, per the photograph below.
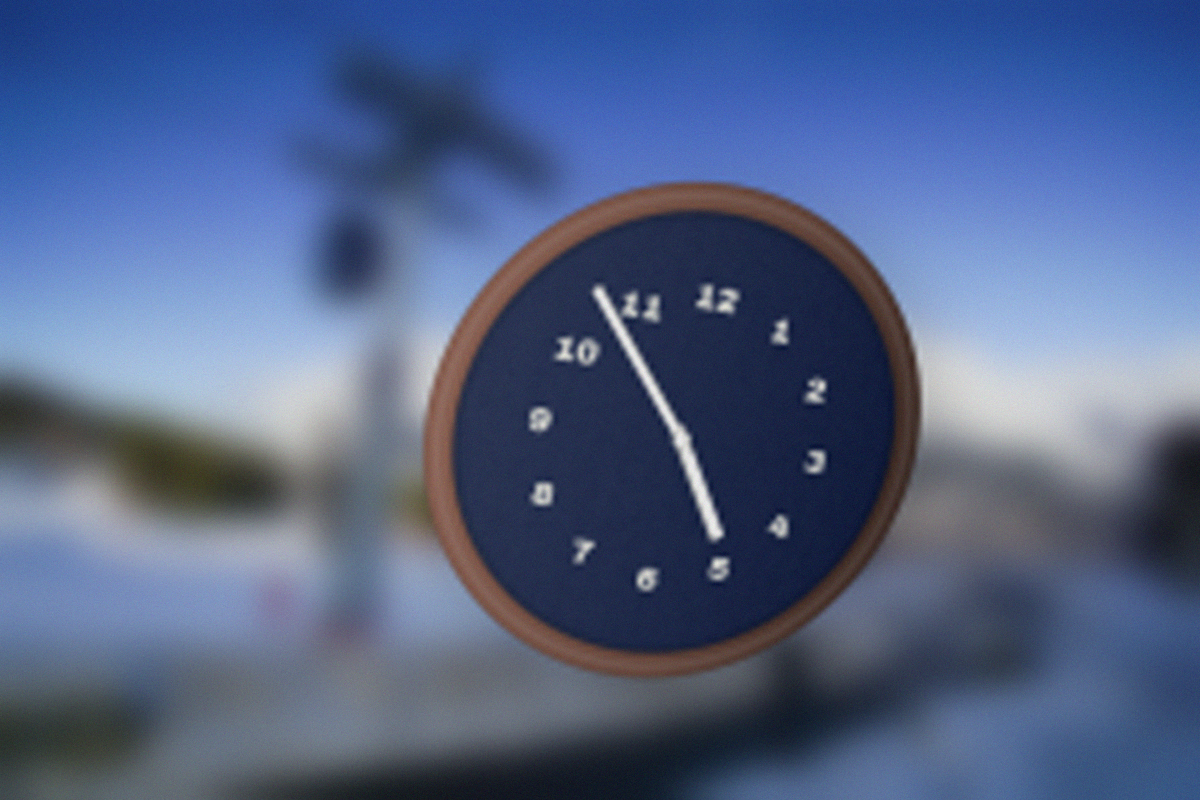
4:53
